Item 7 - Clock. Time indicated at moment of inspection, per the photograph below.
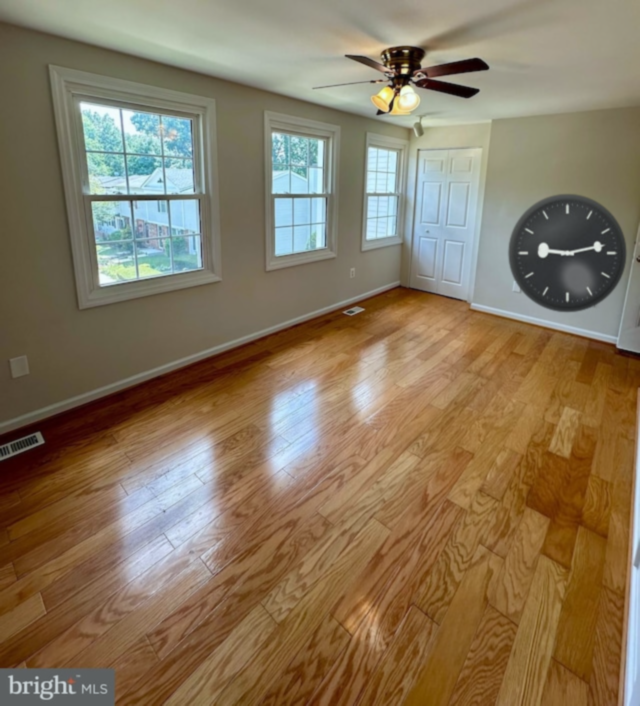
9:13
